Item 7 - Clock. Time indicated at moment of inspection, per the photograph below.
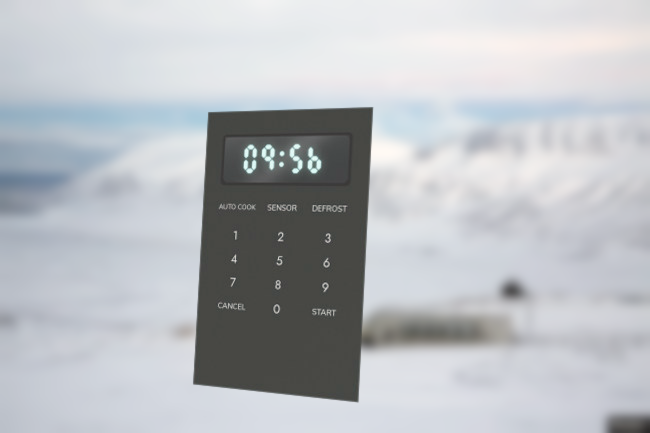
9:56
